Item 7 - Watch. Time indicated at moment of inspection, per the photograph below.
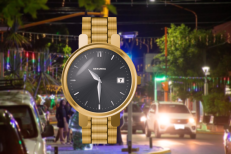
10:30
